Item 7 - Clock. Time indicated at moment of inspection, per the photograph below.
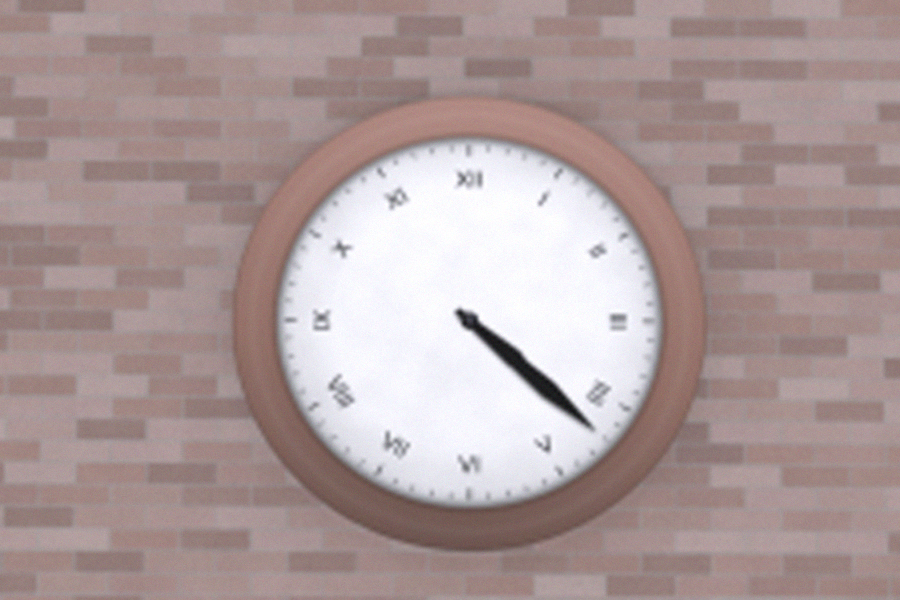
4:22
